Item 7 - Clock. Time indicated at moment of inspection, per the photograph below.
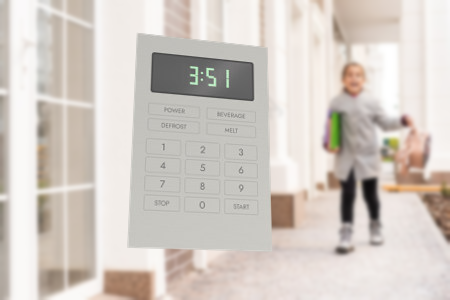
3:51
